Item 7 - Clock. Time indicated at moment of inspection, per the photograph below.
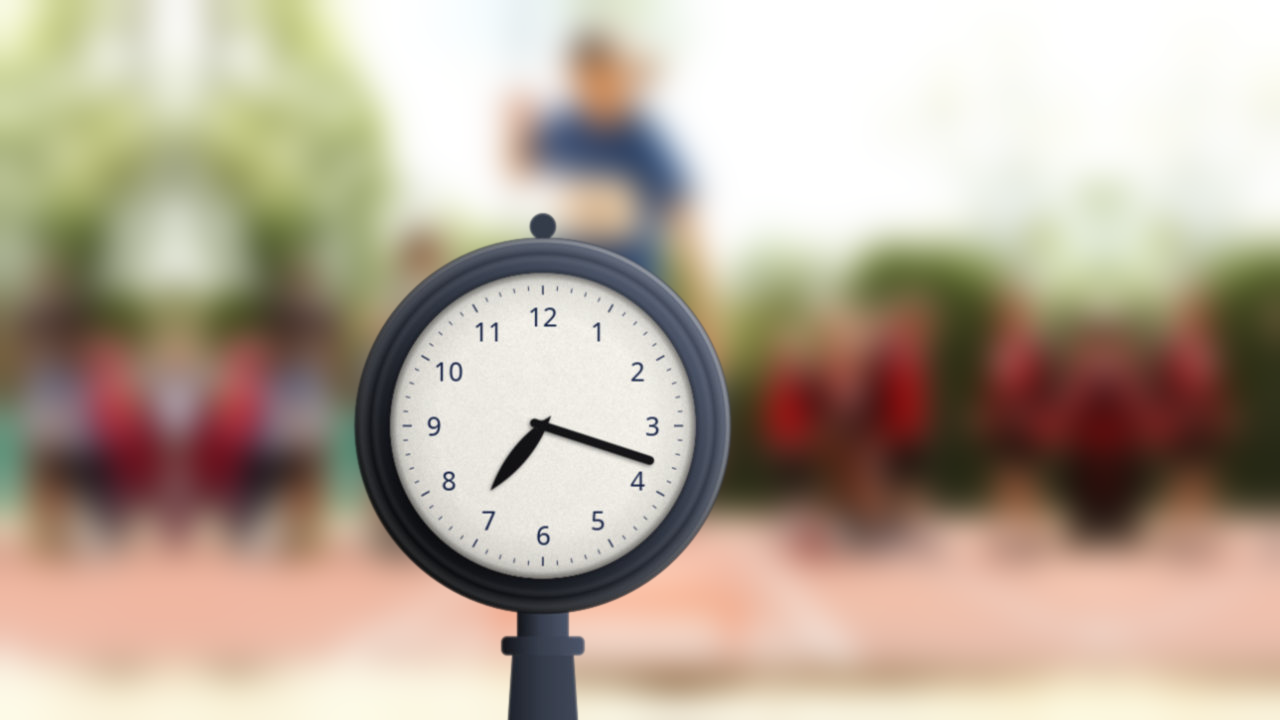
7:18
